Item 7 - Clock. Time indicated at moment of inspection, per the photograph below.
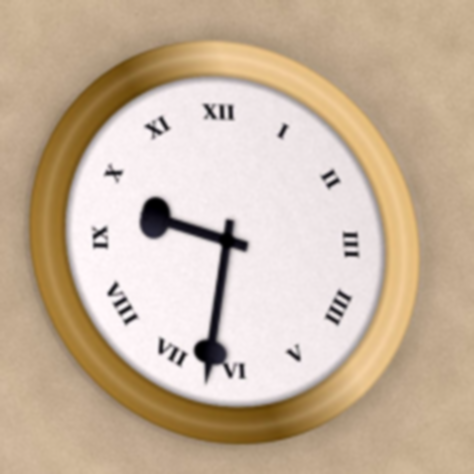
9:32
